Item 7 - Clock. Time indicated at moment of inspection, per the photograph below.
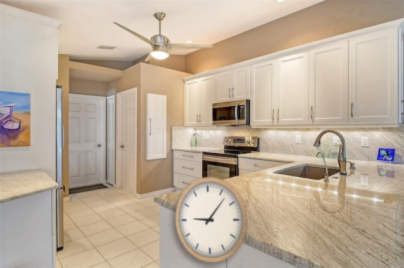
9:07
